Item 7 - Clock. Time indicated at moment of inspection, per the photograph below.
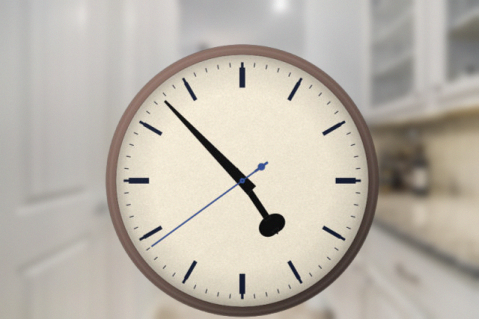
4:52:39
